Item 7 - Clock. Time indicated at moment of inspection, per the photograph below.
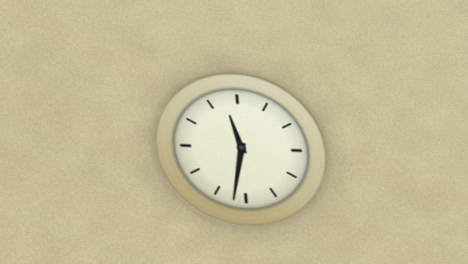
11:32
